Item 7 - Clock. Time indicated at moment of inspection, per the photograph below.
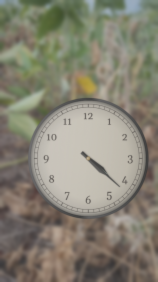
4:22
